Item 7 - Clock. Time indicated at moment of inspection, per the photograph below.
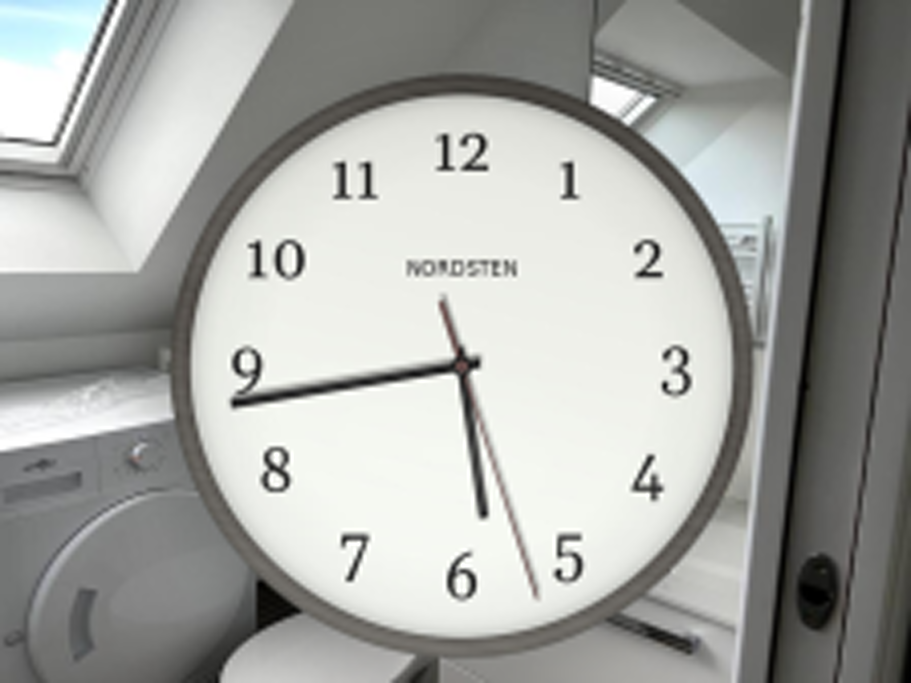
5:43:27
